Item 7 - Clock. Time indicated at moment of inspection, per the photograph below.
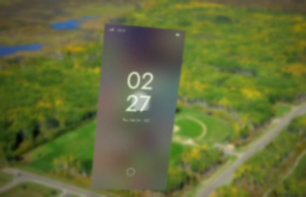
2:27
